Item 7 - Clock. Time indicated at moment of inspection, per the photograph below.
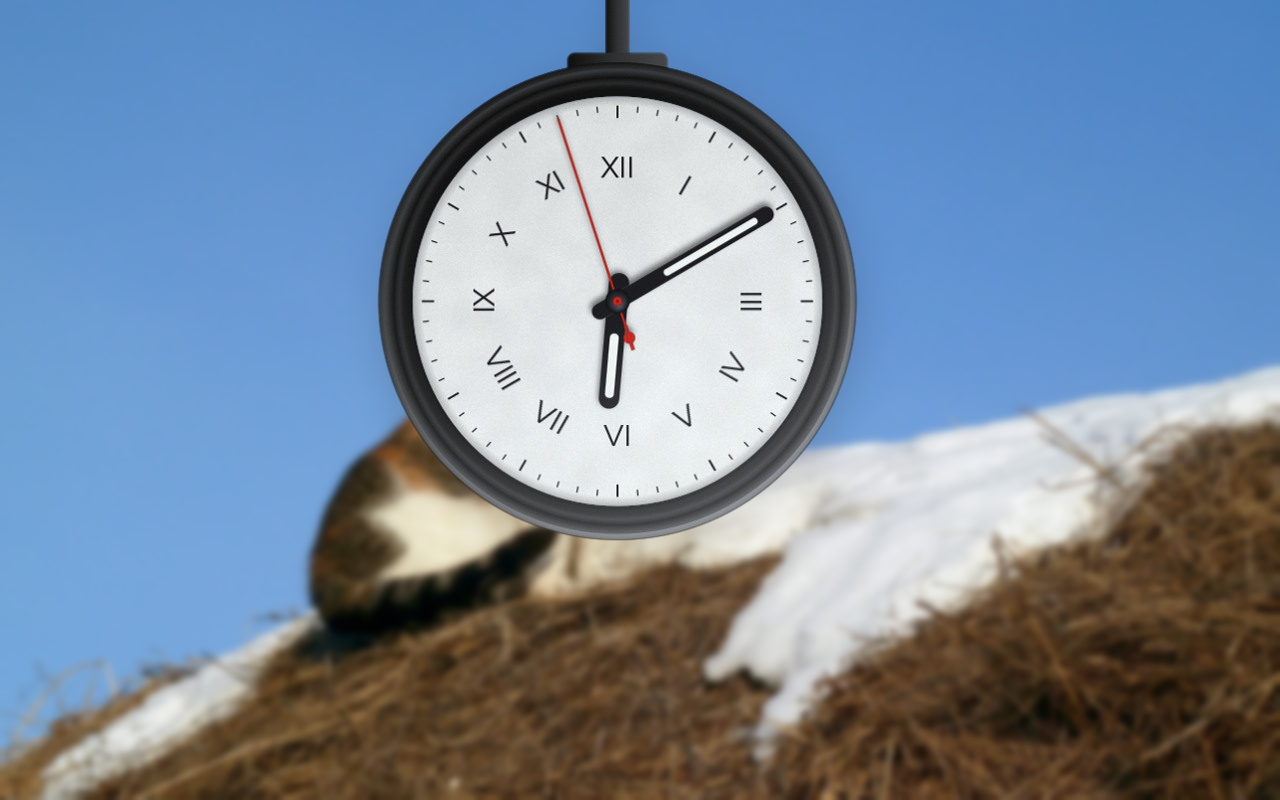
6:09:57
